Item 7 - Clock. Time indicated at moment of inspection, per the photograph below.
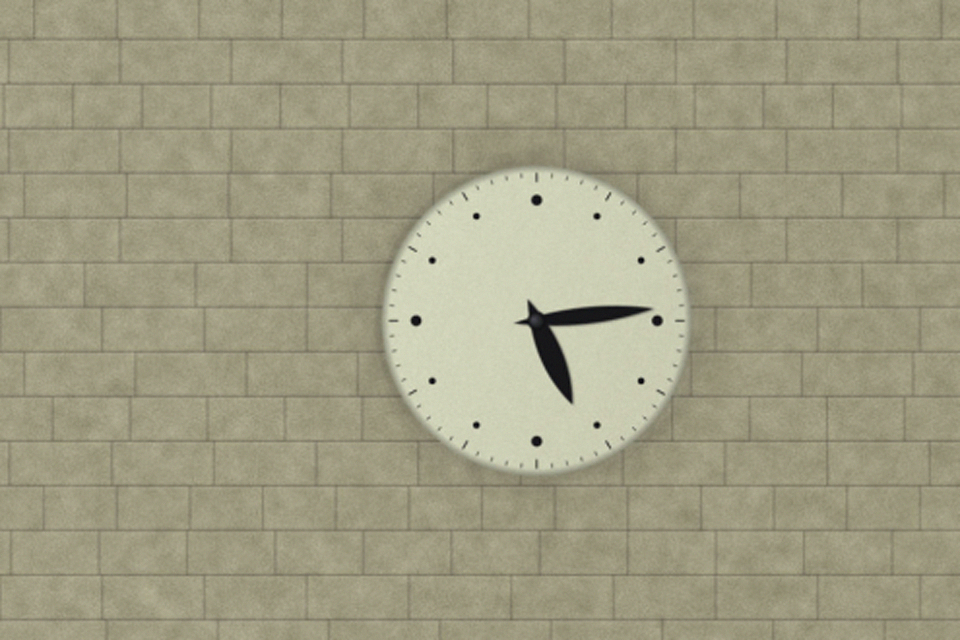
5:14
